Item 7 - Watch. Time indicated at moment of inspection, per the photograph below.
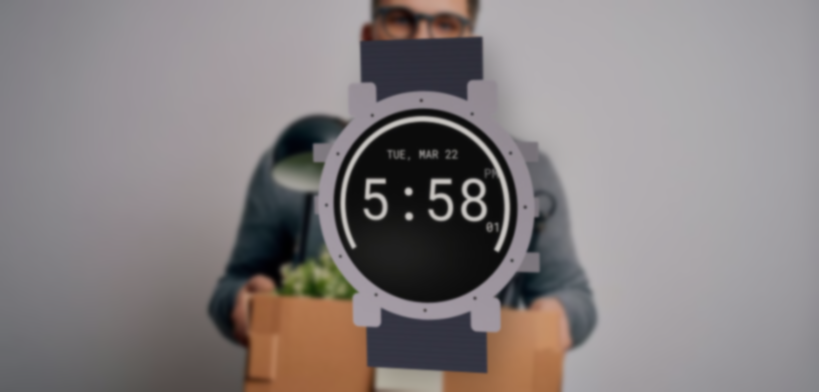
5:58:01
